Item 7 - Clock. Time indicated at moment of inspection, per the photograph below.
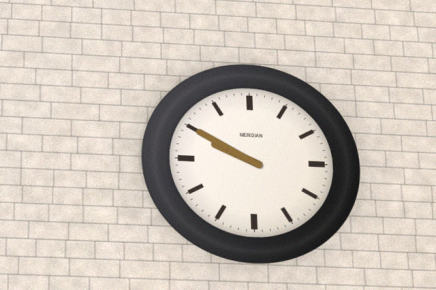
9:50
